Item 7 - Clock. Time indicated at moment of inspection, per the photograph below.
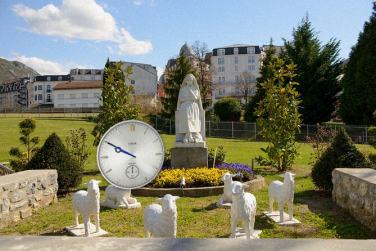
9:50
